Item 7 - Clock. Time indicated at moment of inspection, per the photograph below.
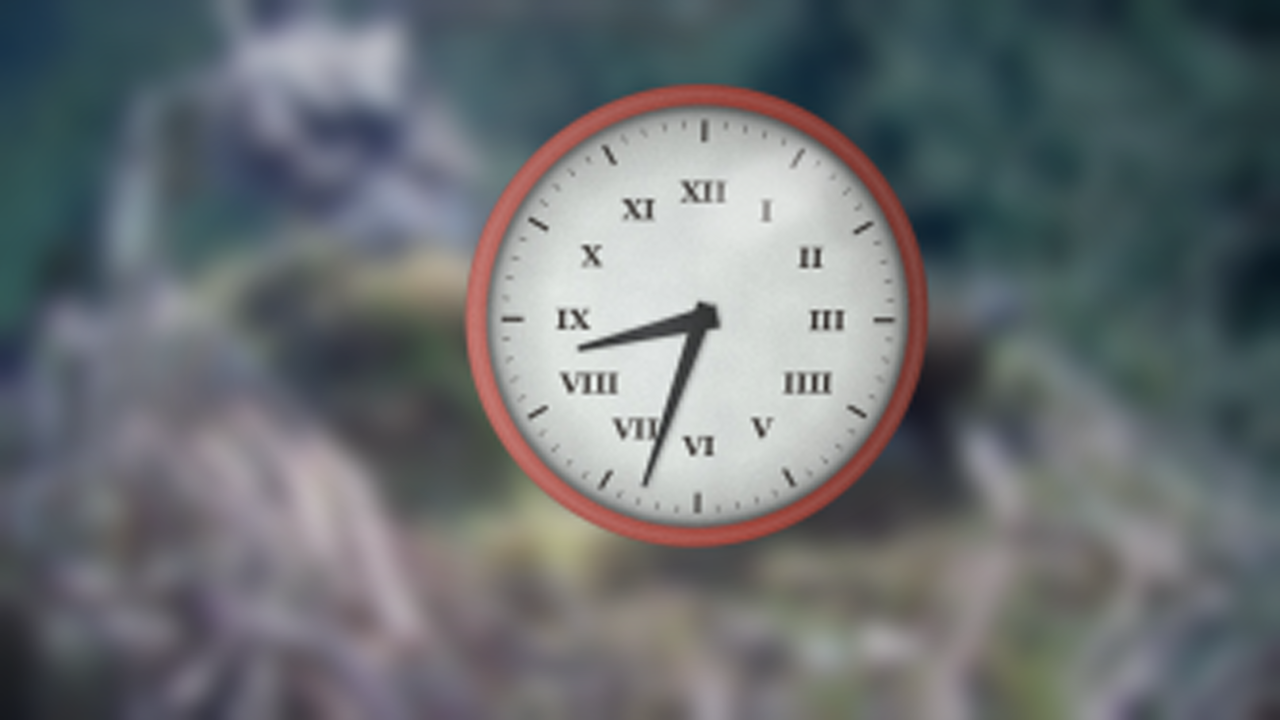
8:33
